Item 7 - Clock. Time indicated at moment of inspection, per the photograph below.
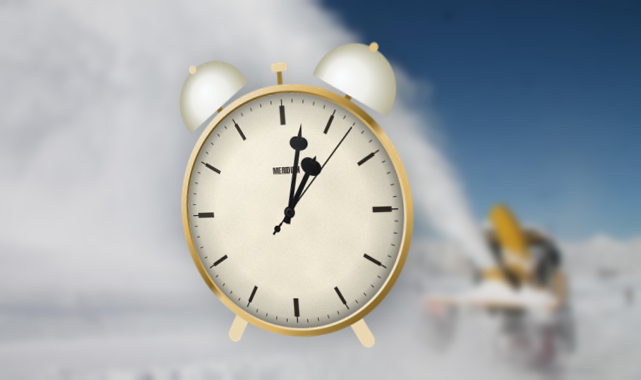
1:02:07
